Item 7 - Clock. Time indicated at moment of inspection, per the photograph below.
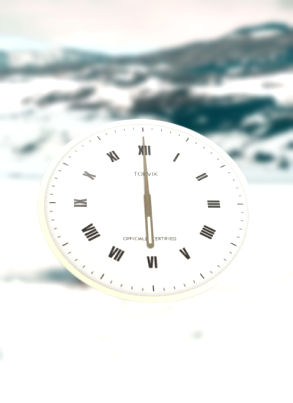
6:00
